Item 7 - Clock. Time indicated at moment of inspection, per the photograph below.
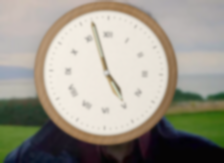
4:57
